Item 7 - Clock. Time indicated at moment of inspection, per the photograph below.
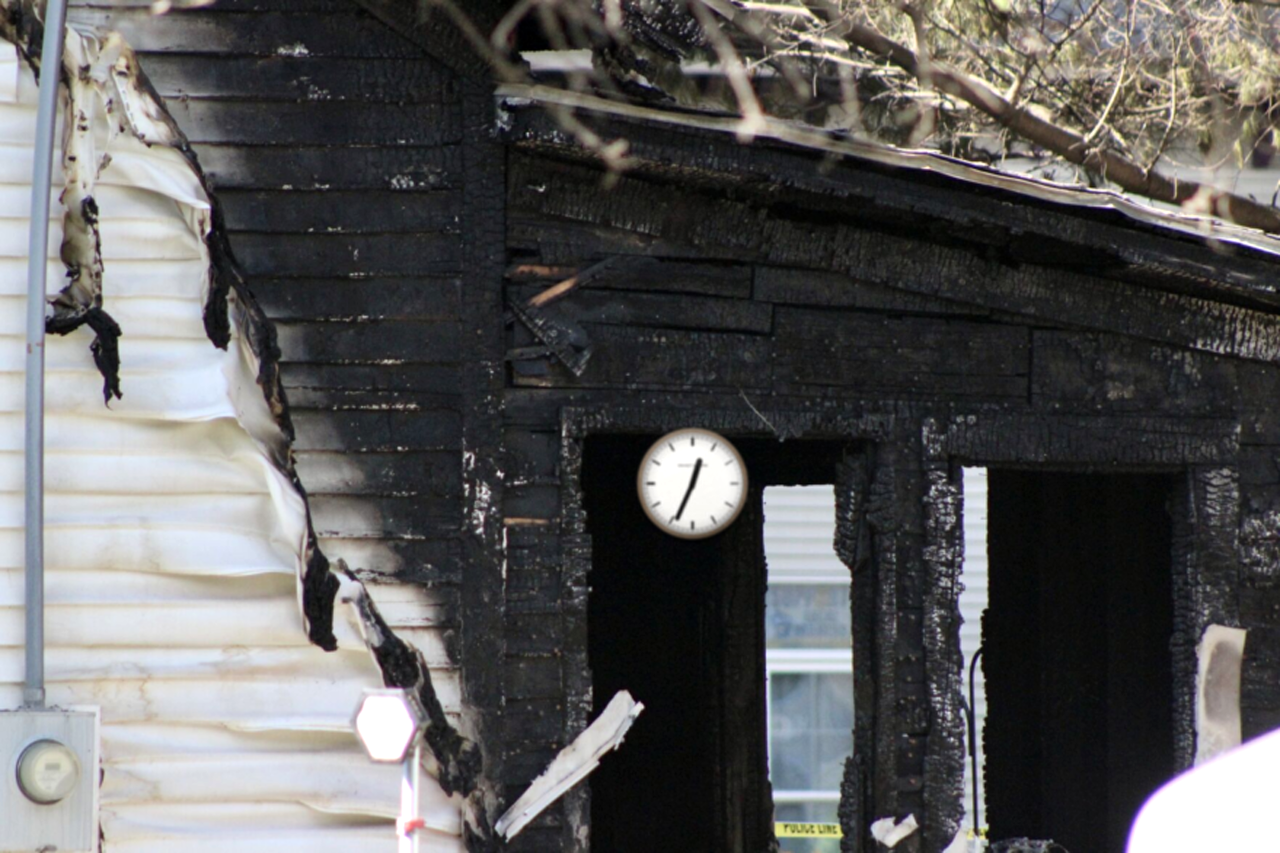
12:34
